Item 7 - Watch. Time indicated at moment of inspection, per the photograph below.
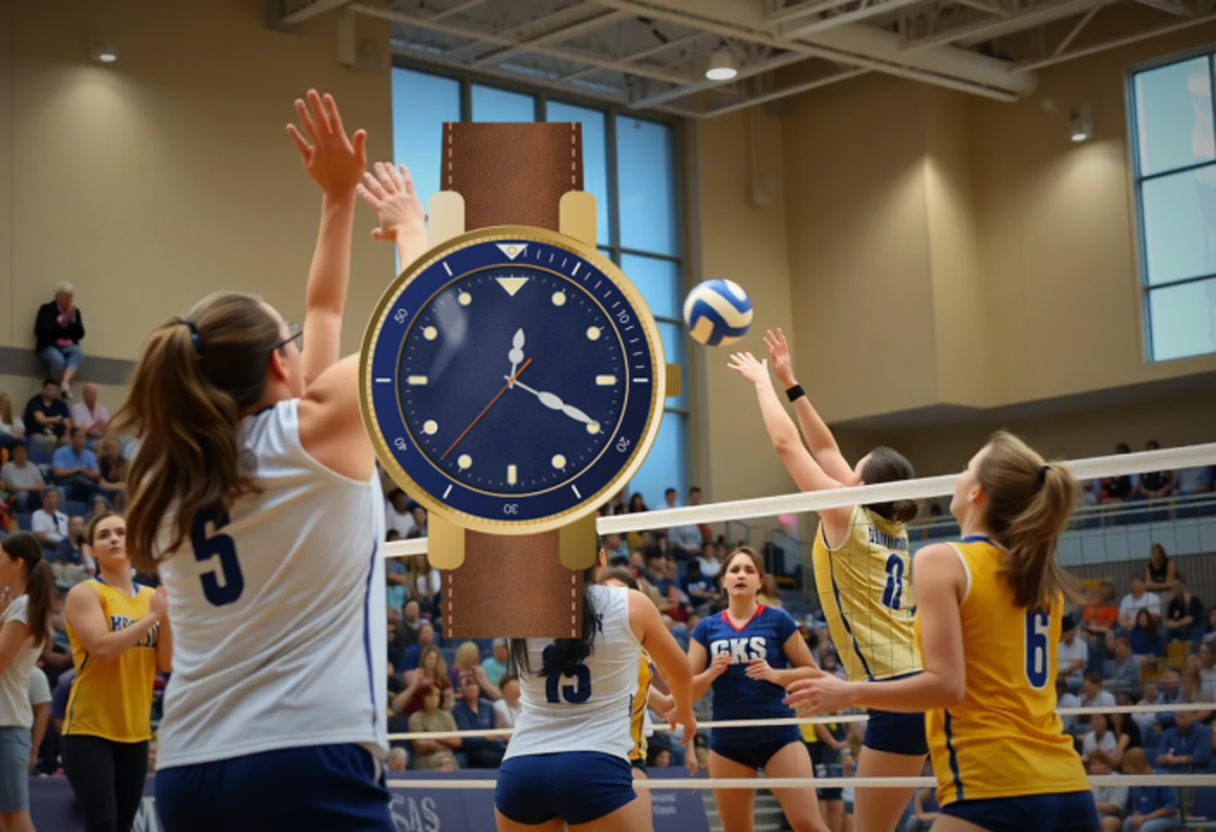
12:19:37
